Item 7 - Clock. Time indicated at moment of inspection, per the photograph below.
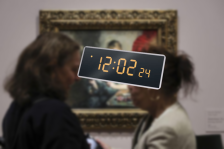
12:02:24
